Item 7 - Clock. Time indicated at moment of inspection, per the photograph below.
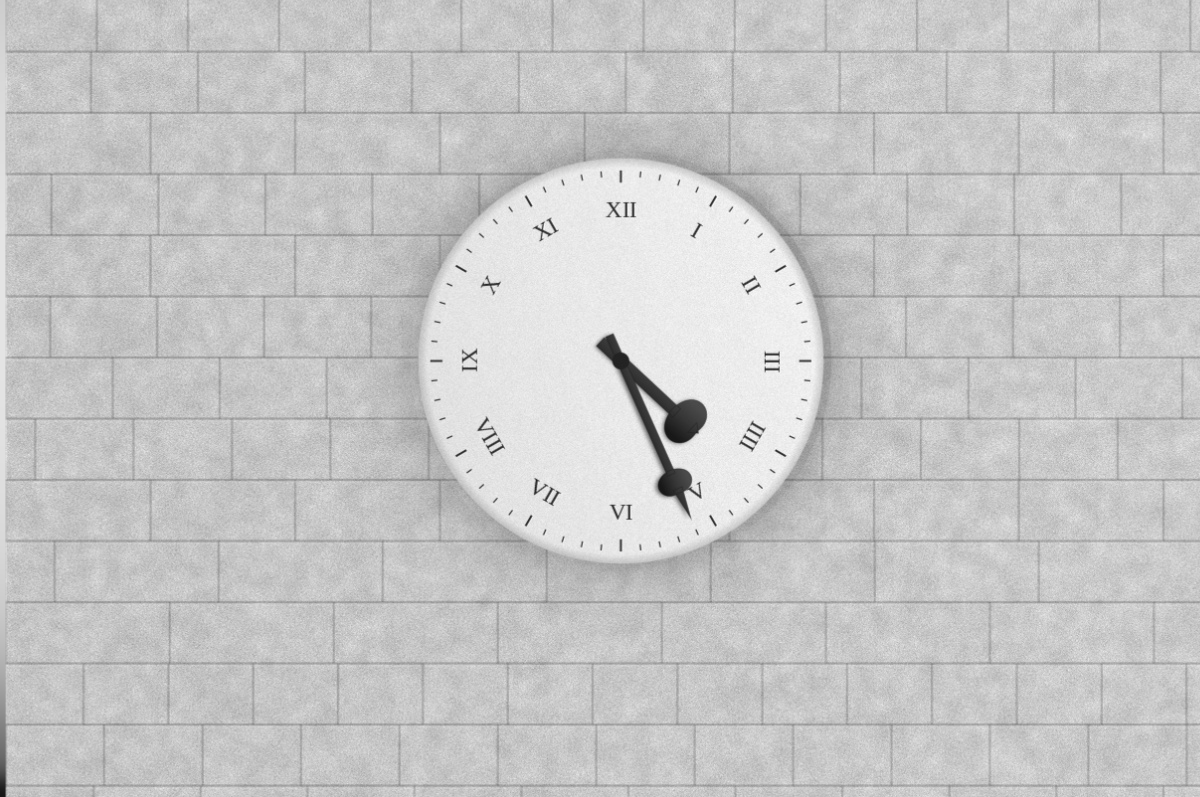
4:26
